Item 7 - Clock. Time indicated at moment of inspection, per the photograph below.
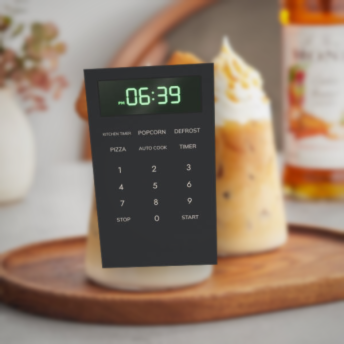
6:39
